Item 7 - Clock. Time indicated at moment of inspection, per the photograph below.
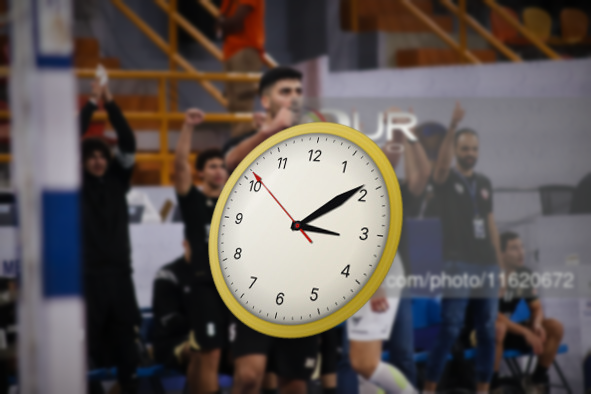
3:08:51
